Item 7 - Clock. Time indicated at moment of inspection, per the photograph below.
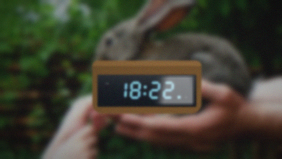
18:22
